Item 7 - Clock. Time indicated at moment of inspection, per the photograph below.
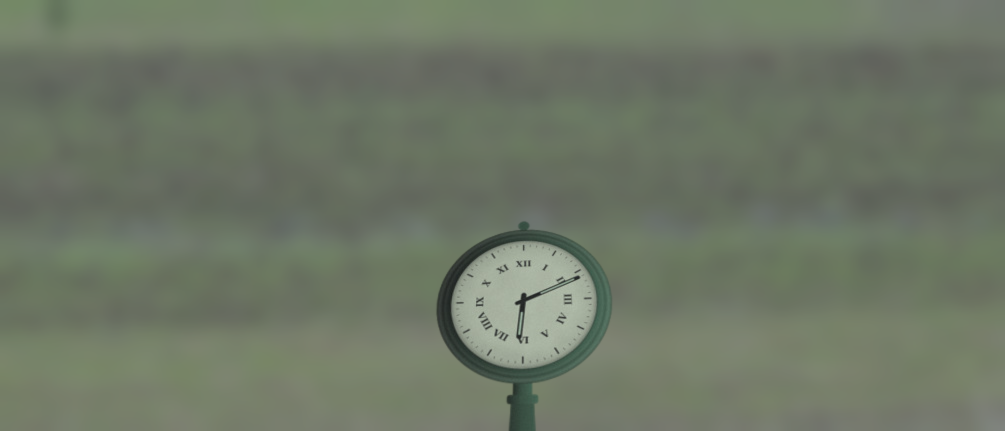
6:11
